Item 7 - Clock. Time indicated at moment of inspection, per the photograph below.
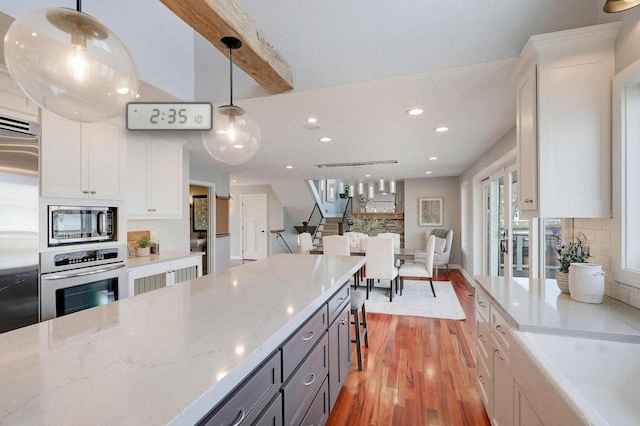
2:35
